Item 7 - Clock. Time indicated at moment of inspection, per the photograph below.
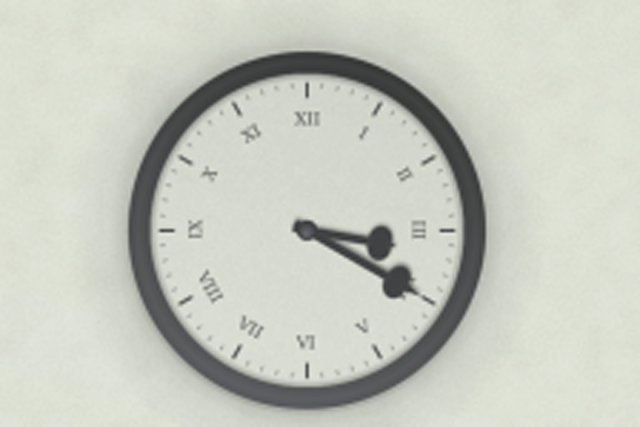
3:20
